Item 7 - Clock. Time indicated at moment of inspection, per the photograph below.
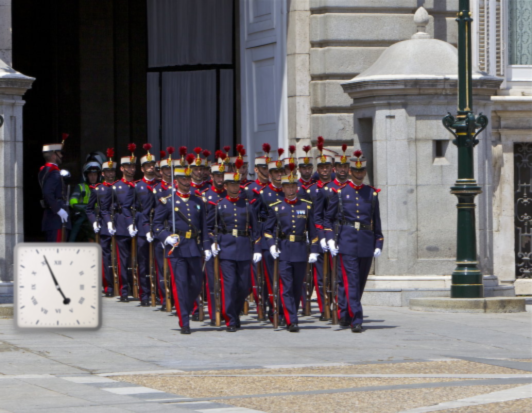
4:56
